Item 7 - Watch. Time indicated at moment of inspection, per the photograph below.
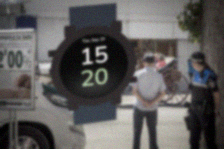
15:20
